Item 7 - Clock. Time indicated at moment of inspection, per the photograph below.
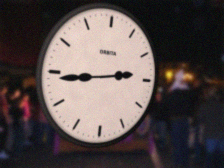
2:44
